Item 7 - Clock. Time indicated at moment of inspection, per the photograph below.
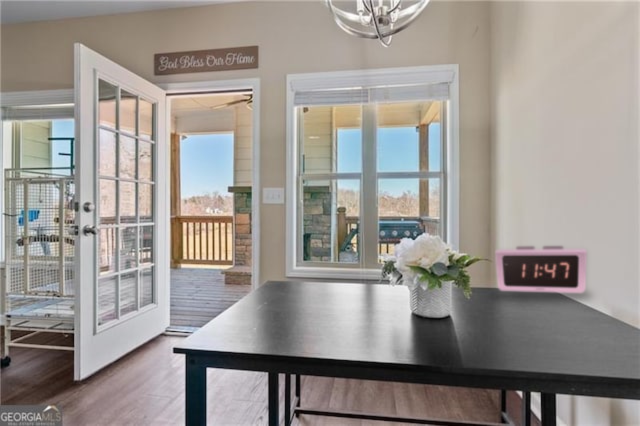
11:47
